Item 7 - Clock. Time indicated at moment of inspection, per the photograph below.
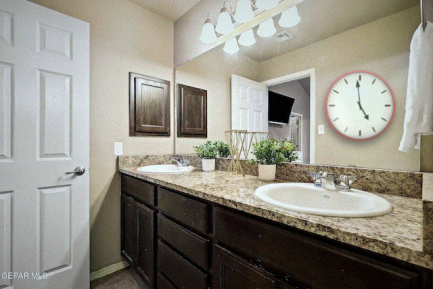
4:59
